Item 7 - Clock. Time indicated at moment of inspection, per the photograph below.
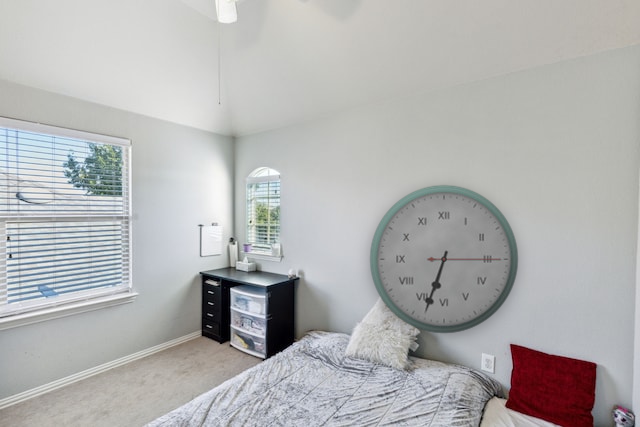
6:33:15
